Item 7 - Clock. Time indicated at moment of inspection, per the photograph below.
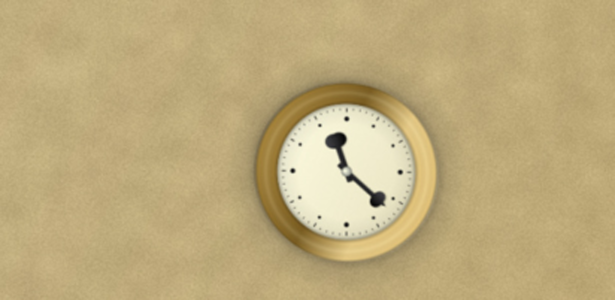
11:22
